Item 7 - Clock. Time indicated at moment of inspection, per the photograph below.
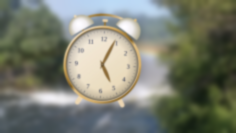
5:04
